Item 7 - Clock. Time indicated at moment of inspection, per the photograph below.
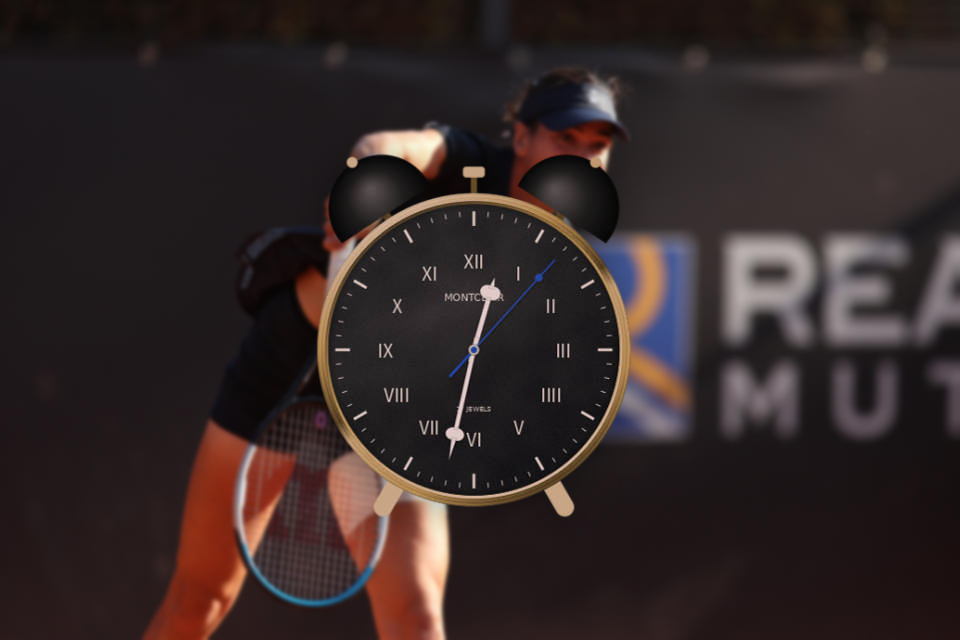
12:32:07
